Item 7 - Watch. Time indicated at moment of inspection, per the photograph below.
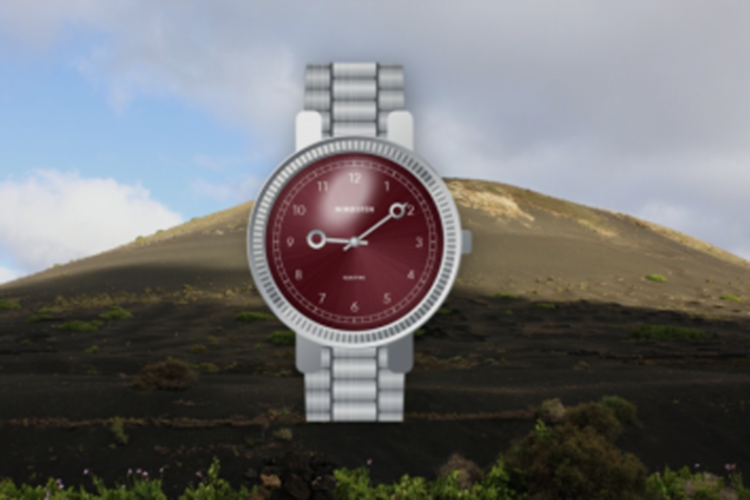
9:09
